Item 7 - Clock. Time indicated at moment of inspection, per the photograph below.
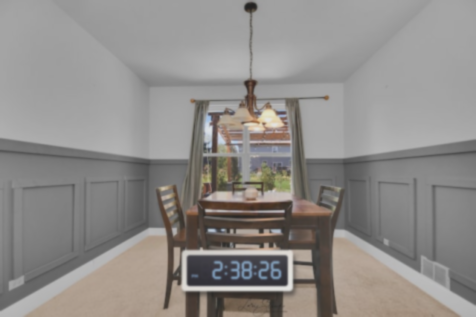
2:38:26
